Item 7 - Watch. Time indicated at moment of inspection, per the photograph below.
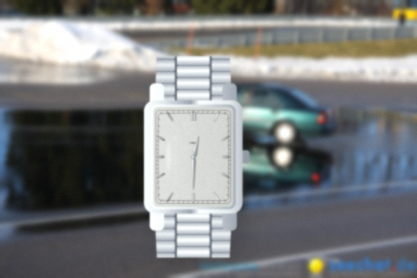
12:30
